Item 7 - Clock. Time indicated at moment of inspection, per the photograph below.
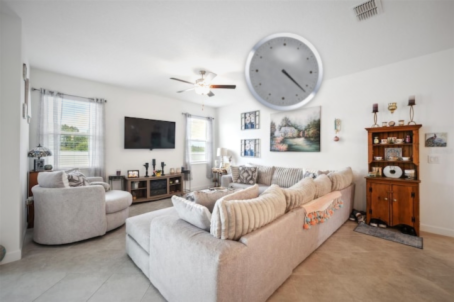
4:22
